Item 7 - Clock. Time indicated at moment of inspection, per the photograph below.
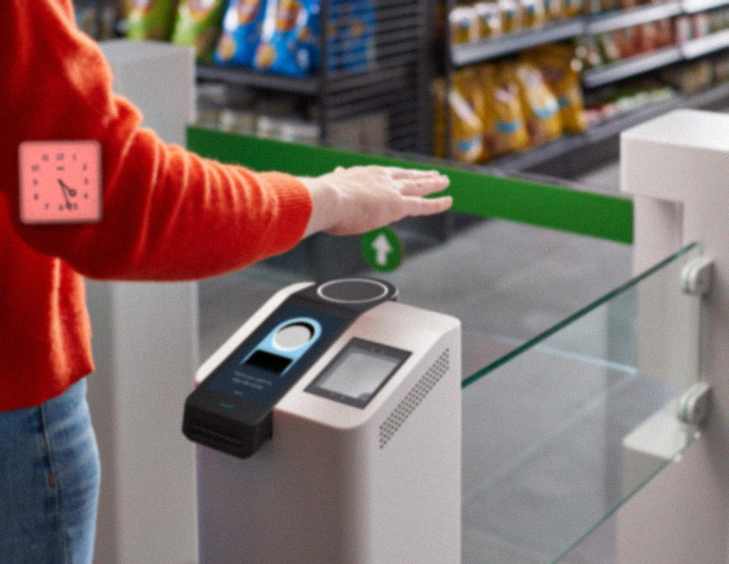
4:27
